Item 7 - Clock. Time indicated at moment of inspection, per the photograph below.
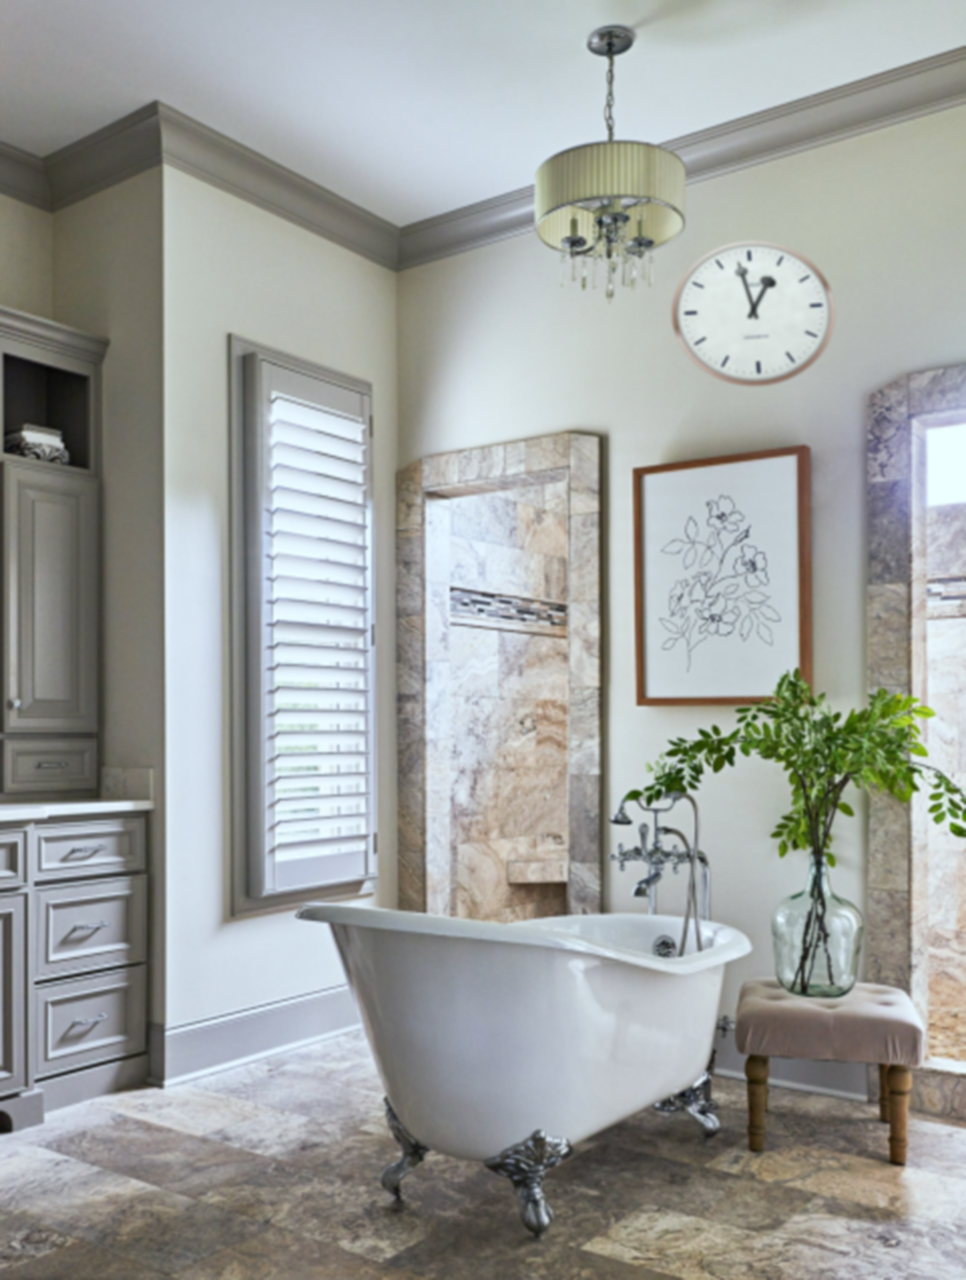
12:58
